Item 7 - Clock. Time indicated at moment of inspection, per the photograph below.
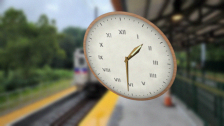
1:31
